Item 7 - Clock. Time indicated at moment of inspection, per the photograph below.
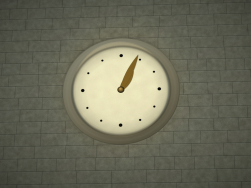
1:04
